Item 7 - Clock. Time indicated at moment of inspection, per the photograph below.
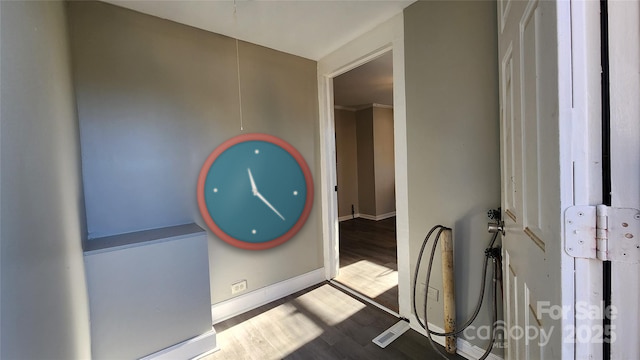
11:22
